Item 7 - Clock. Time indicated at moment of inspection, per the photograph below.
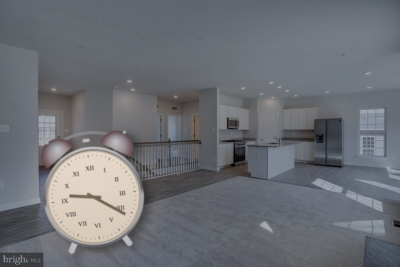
9:21
